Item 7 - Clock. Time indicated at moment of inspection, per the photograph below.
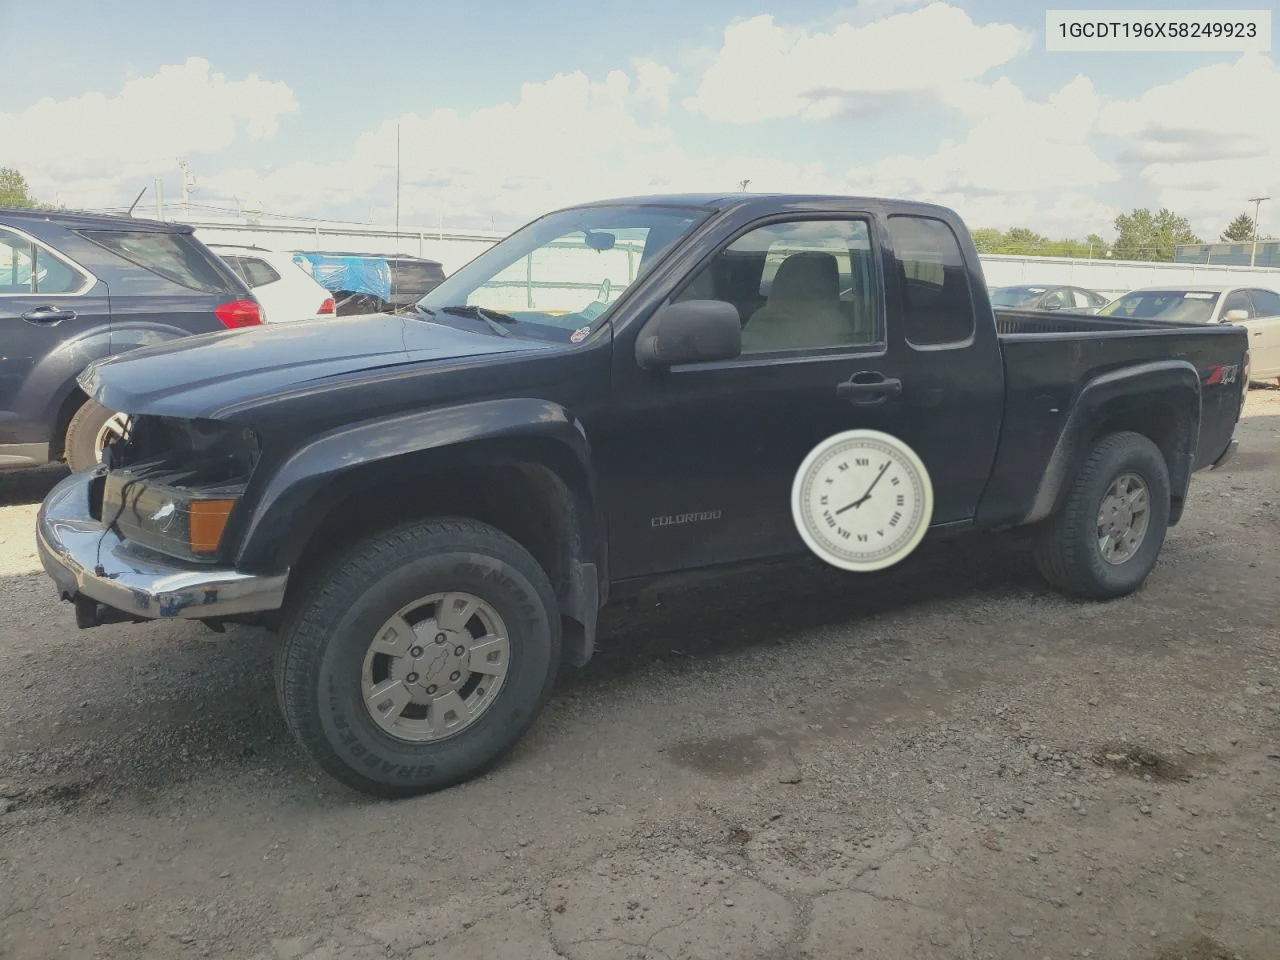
8:06
